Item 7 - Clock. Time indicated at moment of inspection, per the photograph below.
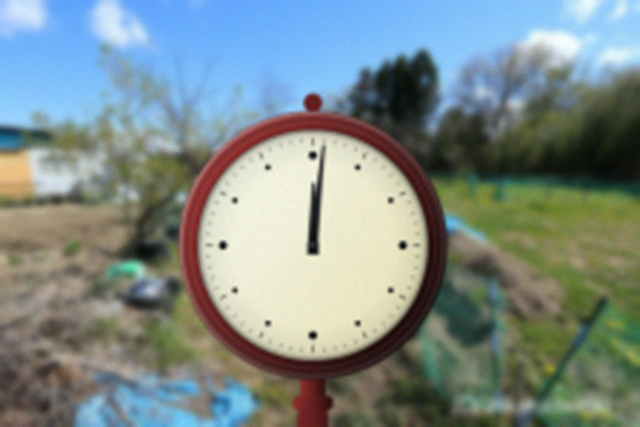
12:01
